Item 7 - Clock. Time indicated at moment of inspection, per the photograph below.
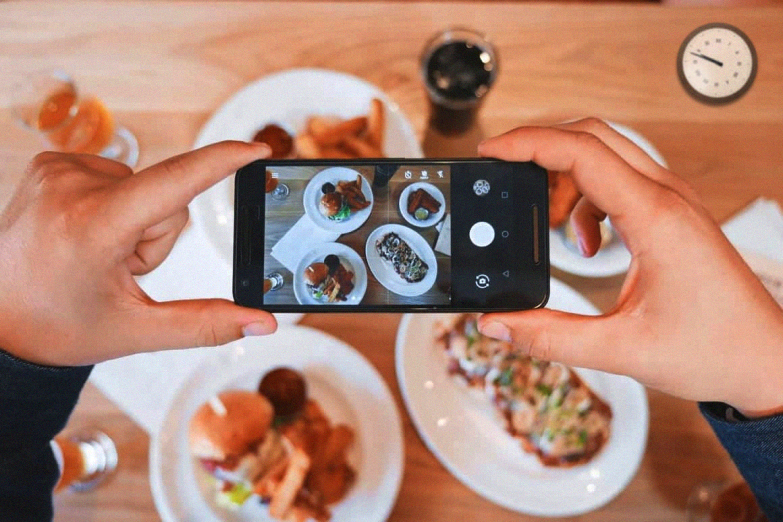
9:48
